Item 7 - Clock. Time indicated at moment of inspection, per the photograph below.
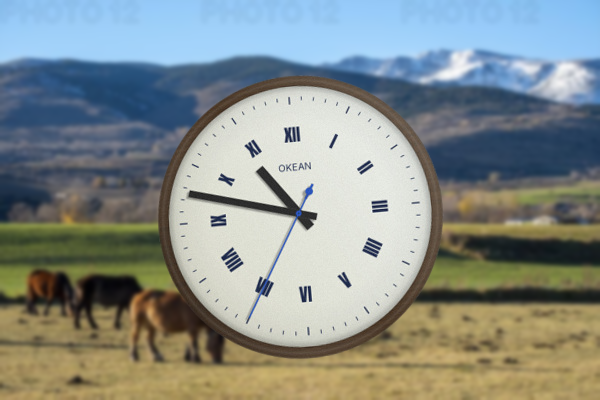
10:47:35
